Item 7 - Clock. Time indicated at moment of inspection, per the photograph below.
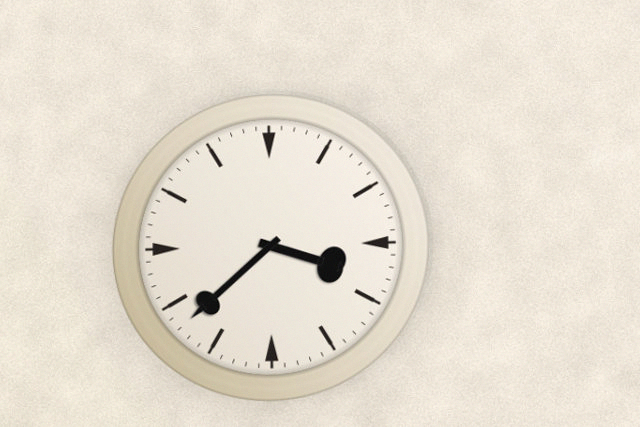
3:38
